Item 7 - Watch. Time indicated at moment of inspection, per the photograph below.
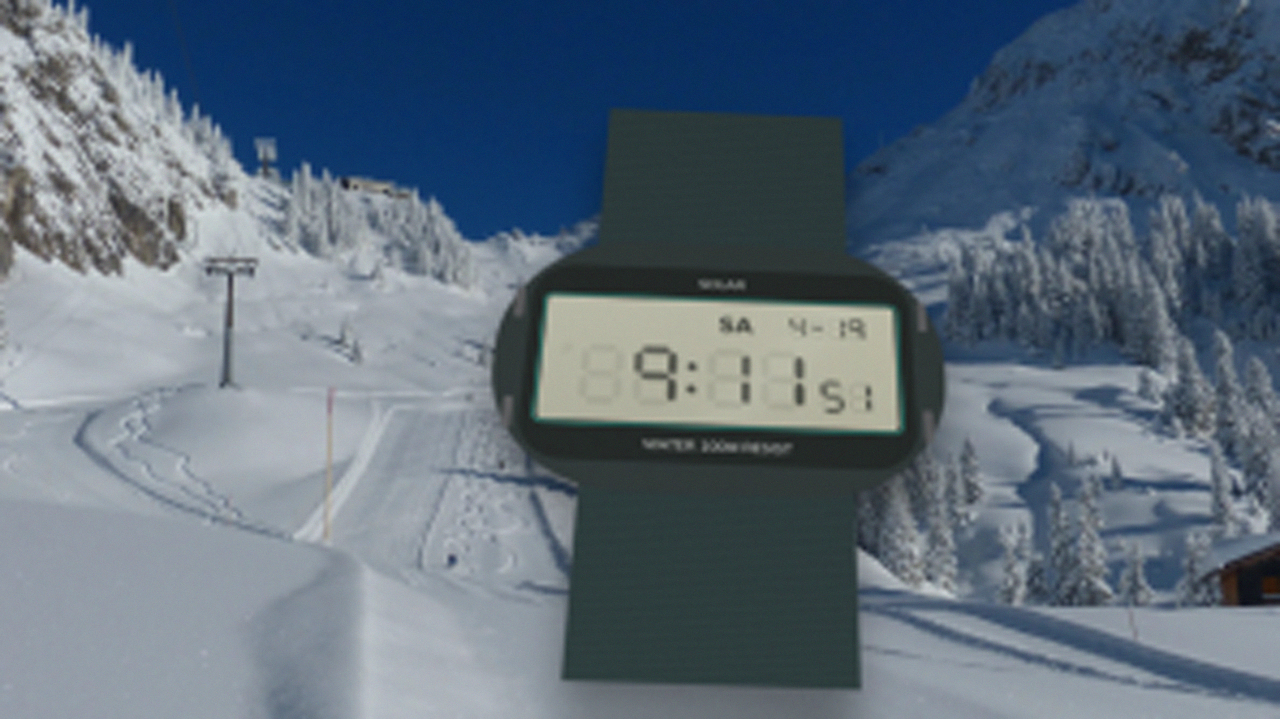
9:11:51
